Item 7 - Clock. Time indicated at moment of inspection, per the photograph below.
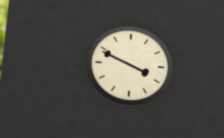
3:49
